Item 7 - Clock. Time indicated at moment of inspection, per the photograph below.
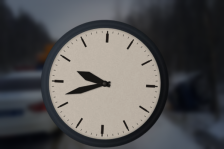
9:42
